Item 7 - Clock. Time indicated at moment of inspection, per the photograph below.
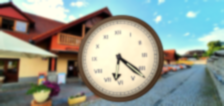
6:22
